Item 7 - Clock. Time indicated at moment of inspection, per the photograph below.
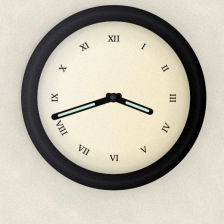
3:42
